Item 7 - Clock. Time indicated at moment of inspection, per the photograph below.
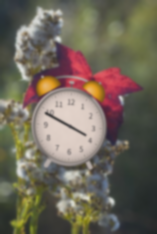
3:49
